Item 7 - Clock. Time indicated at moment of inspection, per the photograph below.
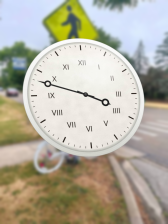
3:48
